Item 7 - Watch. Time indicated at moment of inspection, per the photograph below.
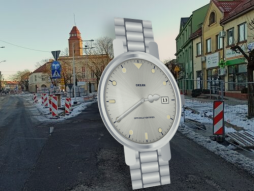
2:40
